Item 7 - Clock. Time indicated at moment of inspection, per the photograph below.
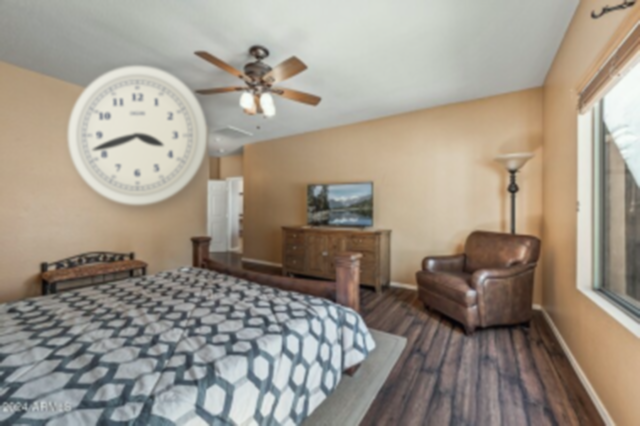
3:42
